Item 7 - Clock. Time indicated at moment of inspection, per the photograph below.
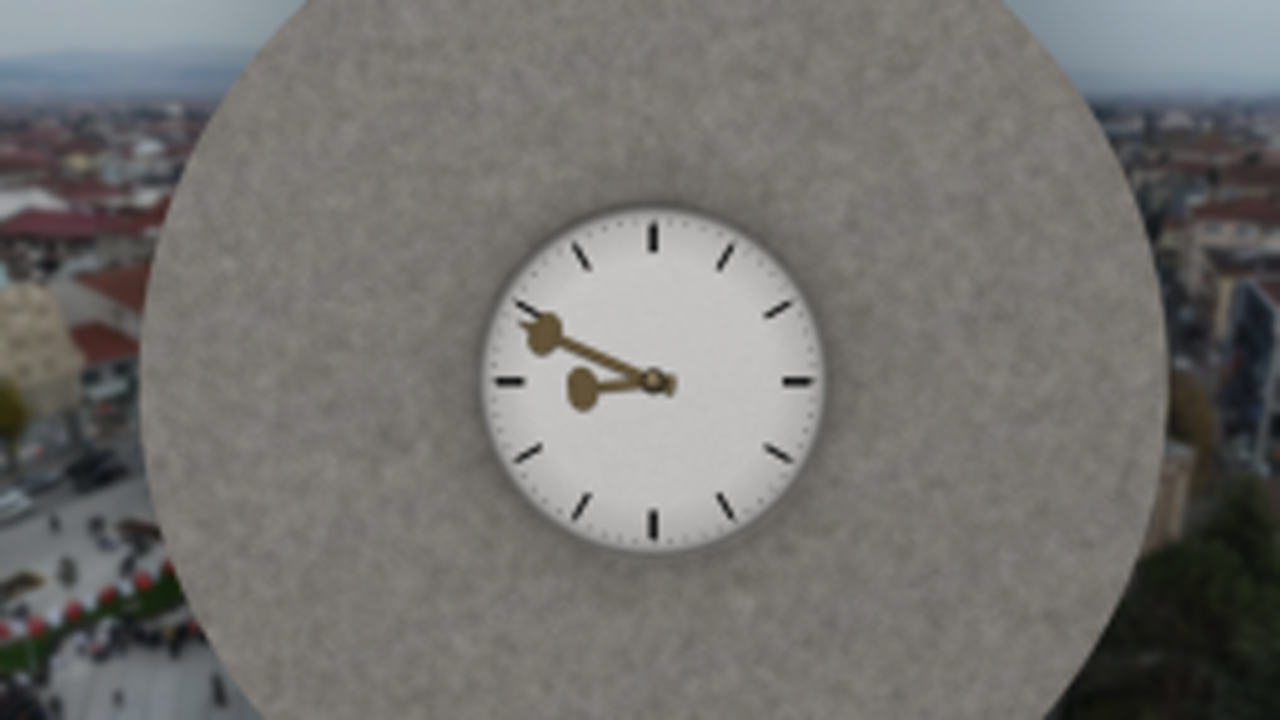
8:49
